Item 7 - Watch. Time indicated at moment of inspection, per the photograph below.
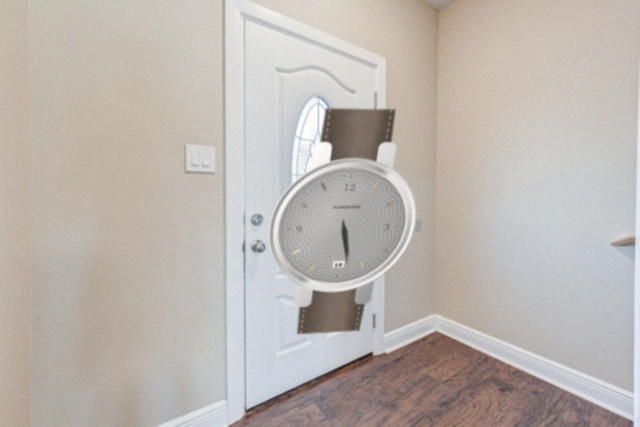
5:28
